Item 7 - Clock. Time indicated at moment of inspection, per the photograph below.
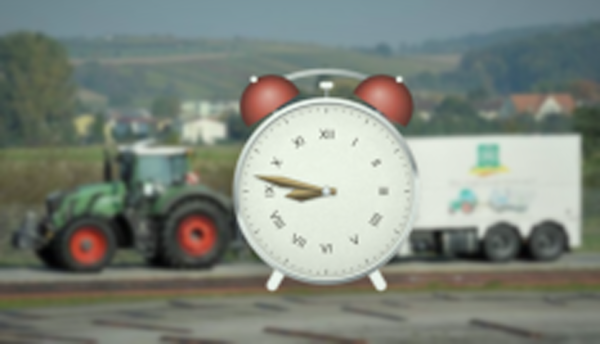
8:47
